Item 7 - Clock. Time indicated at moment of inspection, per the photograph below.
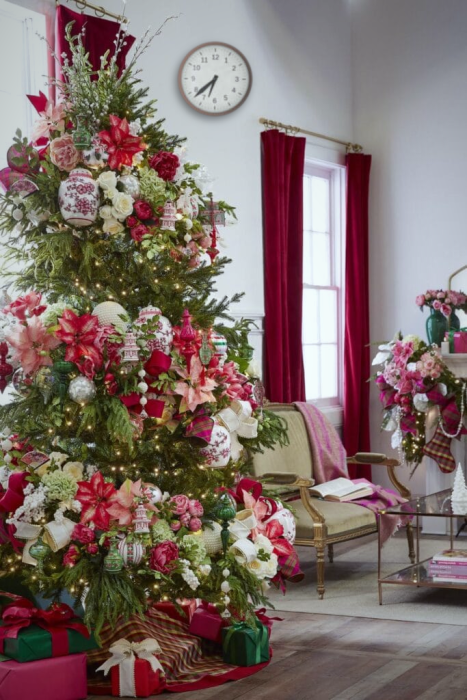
6:38
